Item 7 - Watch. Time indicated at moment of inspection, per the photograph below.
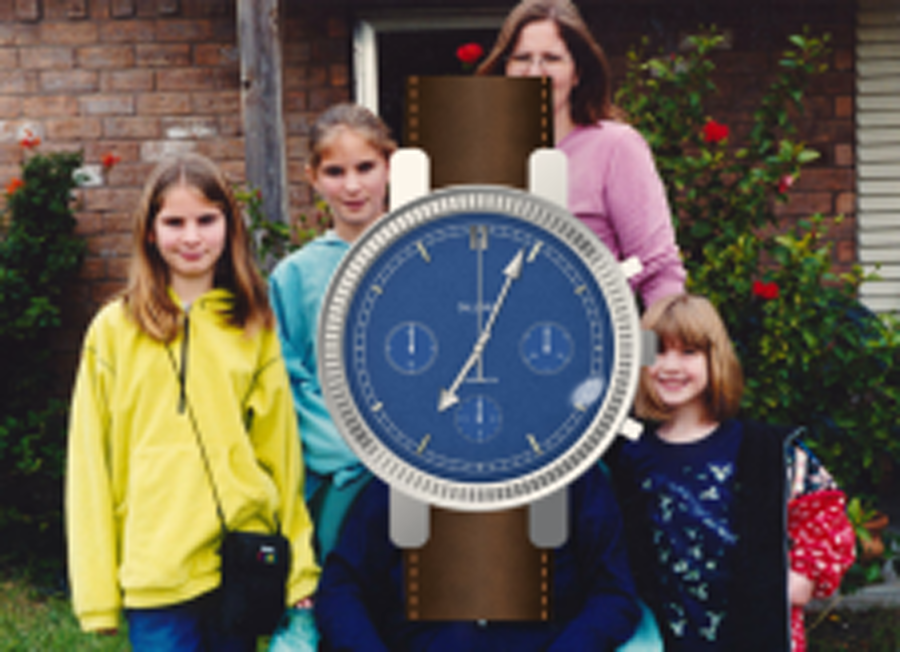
7:04
